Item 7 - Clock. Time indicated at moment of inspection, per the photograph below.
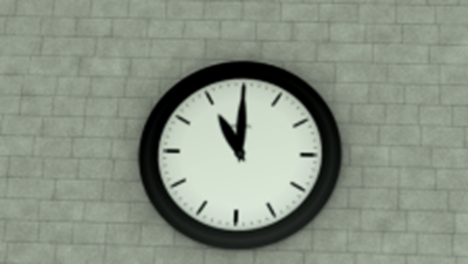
11:00
